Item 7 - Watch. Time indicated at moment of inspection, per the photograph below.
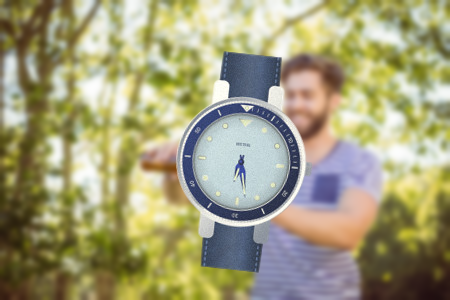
6:28
